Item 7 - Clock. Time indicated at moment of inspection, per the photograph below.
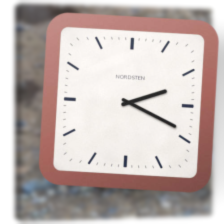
2:19
